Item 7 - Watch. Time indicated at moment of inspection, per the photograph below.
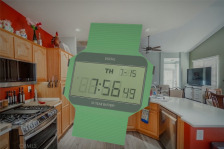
7:56:49
